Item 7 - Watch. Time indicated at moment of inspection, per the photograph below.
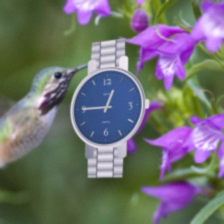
12:45
